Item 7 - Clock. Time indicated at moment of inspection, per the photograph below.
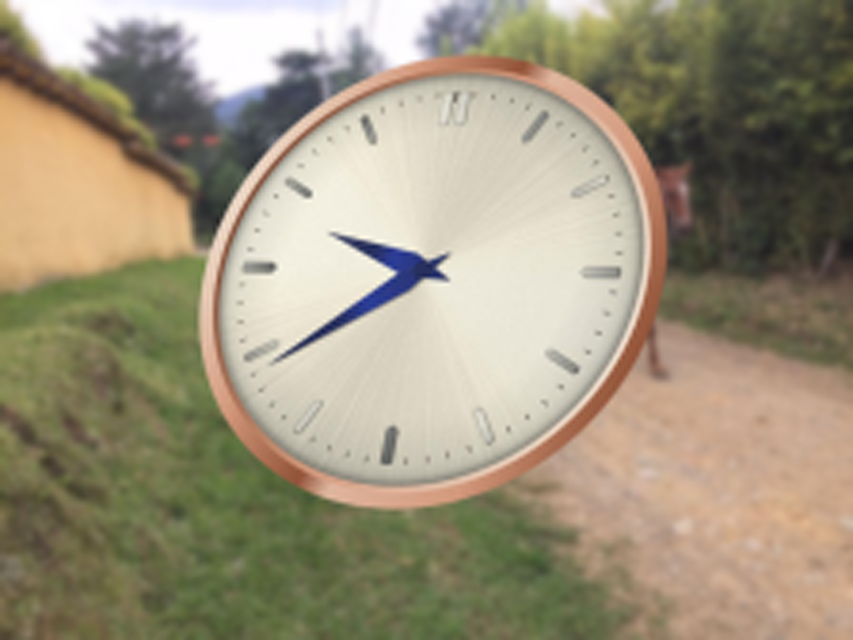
9:39
